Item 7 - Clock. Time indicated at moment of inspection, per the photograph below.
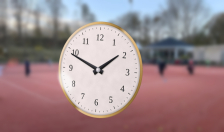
1:49
